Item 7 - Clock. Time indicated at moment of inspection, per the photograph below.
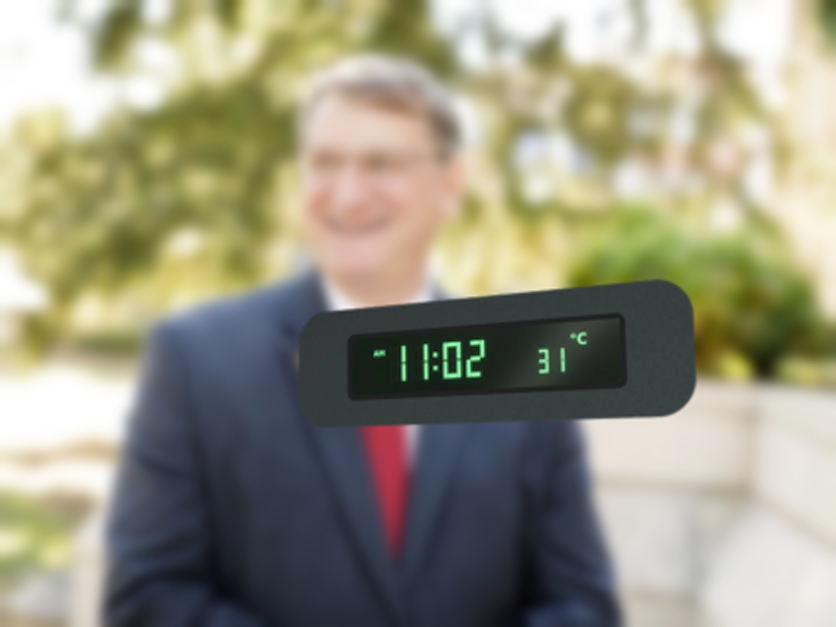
11:02
